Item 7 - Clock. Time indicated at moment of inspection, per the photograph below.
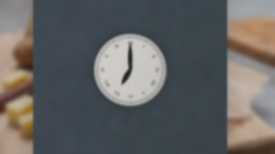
7:00
